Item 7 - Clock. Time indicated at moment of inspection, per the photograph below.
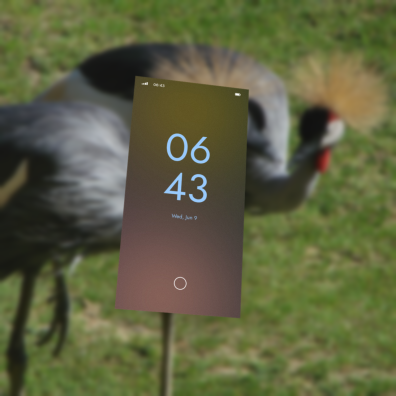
6:43
